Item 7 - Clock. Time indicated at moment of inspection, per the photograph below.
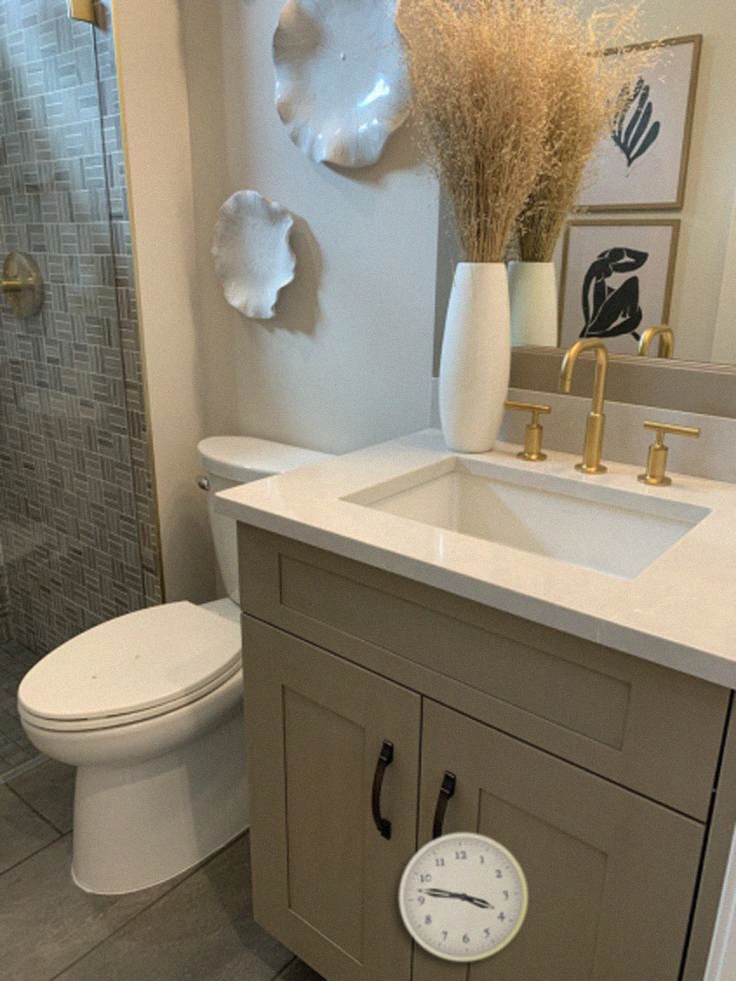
3:47
